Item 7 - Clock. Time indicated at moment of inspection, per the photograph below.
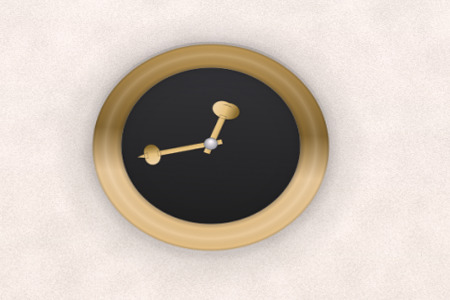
12:43
